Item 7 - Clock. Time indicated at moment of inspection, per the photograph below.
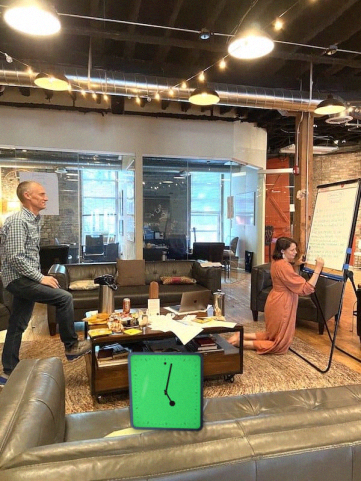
5:02
